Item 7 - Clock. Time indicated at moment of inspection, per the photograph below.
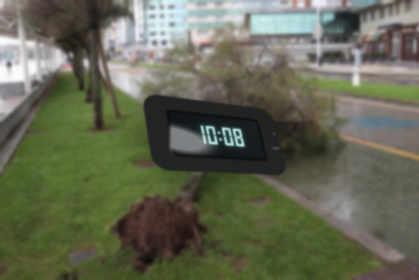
10:08
